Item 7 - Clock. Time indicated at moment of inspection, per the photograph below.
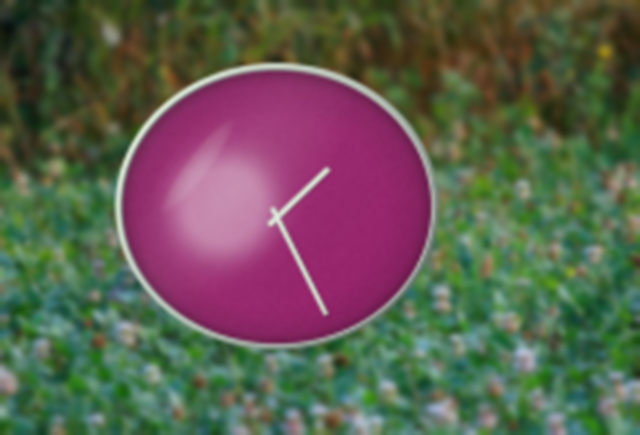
1:26
